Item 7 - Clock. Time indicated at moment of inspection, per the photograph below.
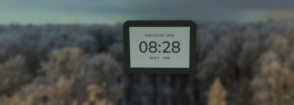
8:28
